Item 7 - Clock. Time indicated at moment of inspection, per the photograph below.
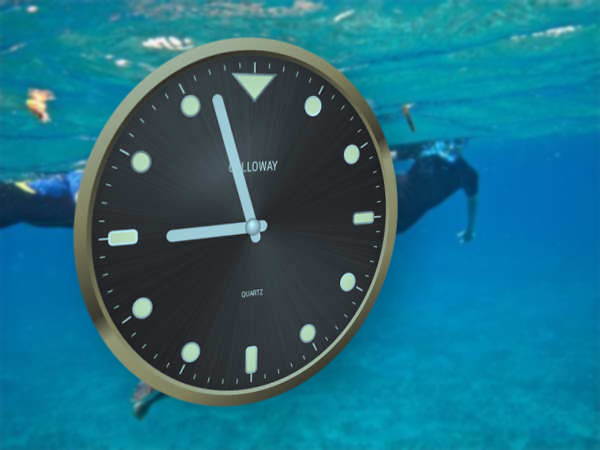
8:57
